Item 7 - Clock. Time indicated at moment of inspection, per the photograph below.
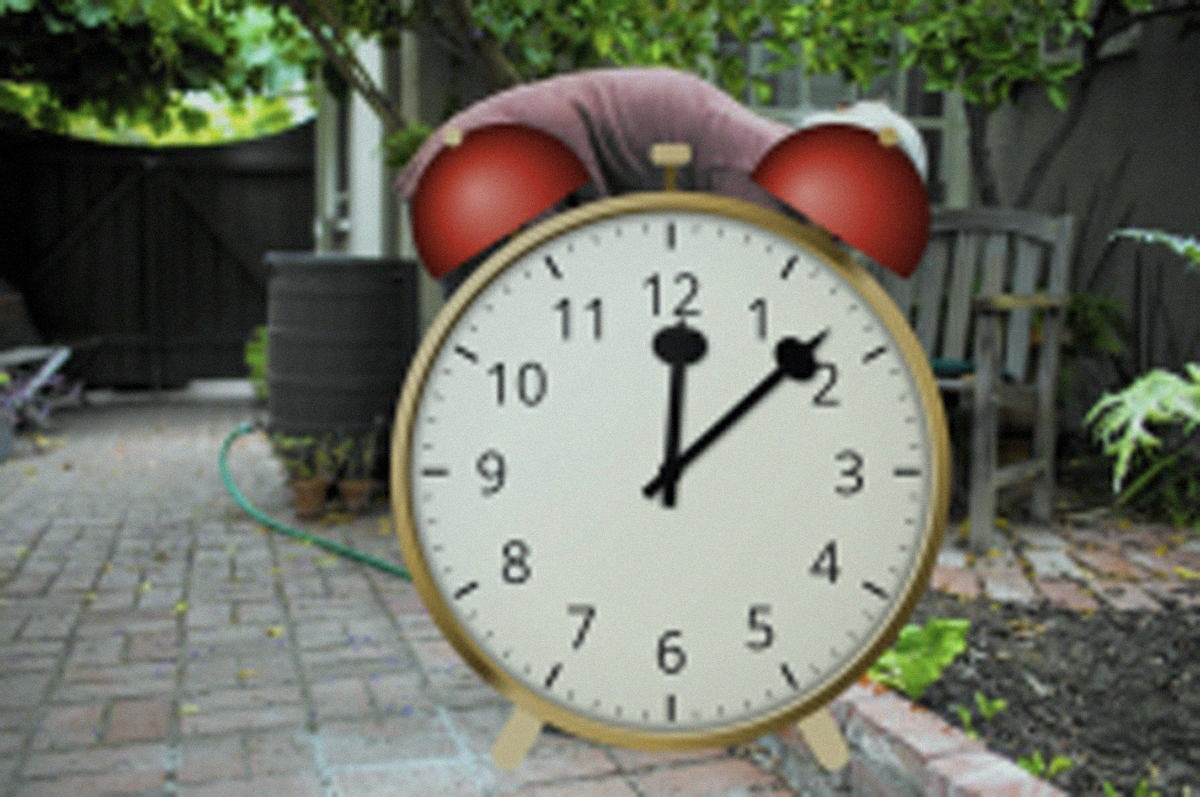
12:08
